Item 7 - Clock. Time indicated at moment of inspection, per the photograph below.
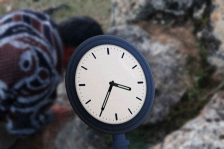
3:35
